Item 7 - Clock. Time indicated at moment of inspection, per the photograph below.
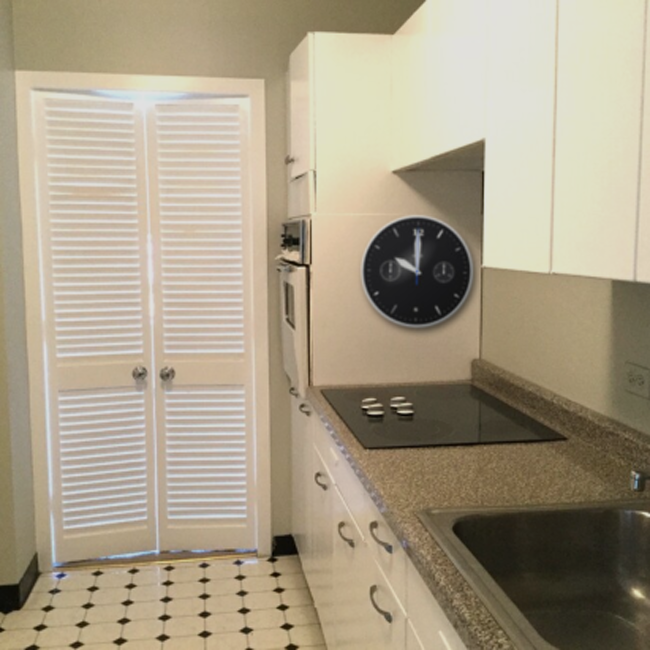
10:00
